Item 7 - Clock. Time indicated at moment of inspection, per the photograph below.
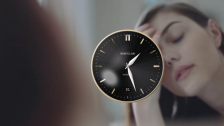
1:27
